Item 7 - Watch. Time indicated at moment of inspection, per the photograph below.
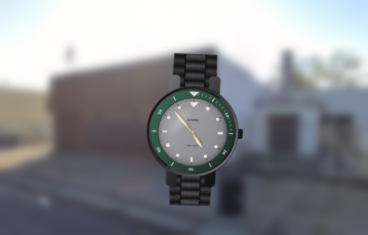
4:53
